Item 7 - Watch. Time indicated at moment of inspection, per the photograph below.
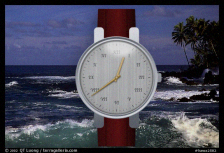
12:39
